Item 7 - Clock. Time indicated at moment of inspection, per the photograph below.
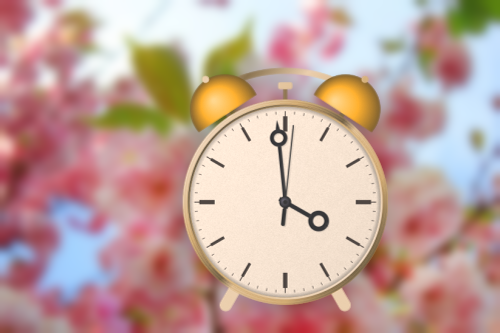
3:59:01
